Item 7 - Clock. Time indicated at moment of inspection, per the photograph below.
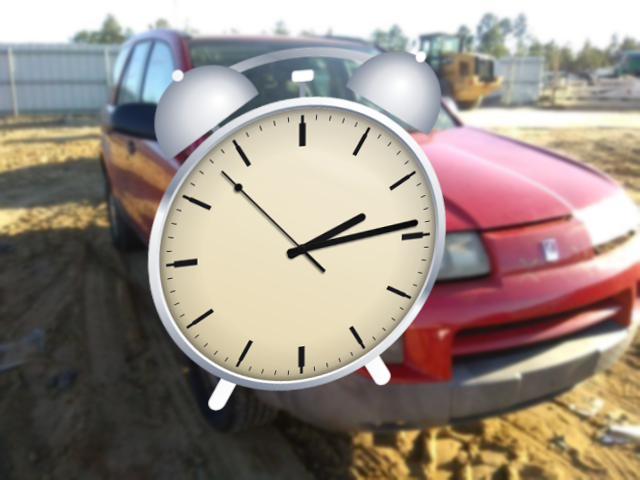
2:13:53
